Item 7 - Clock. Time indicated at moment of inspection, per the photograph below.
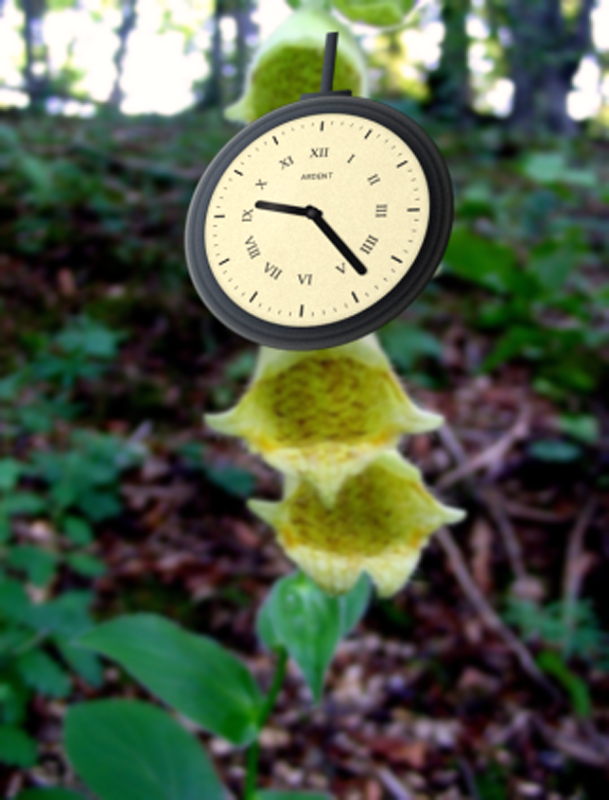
9:23
